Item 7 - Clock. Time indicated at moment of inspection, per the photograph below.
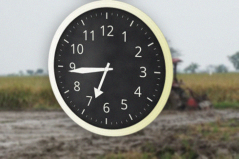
6:44
